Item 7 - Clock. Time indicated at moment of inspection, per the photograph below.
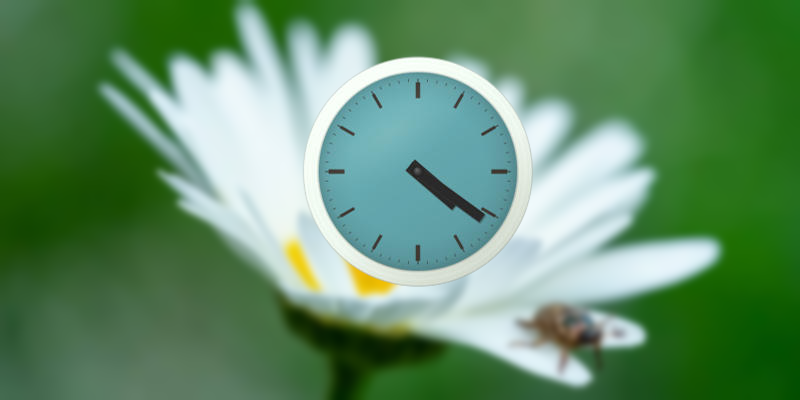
4:21
